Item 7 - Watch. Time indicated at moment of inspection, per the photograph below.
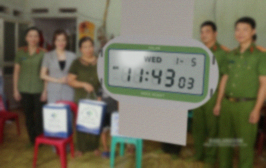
11:43:03
